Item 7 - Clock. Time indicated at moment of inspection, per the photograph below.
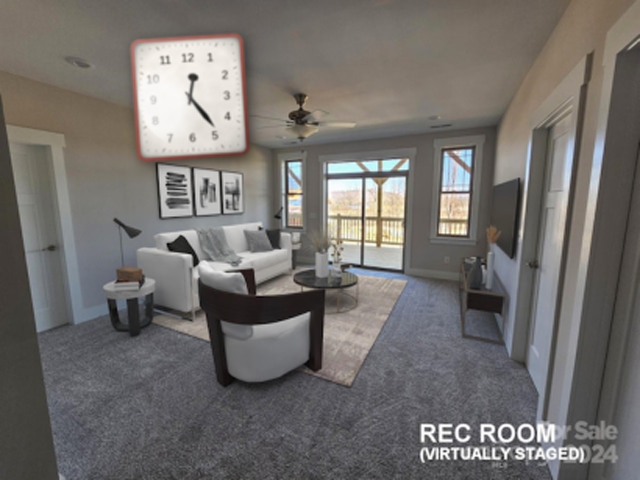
12:24
